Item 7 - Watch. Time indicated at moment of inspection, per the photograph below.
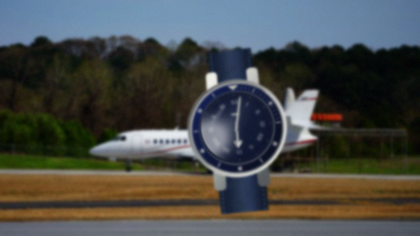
6:02
